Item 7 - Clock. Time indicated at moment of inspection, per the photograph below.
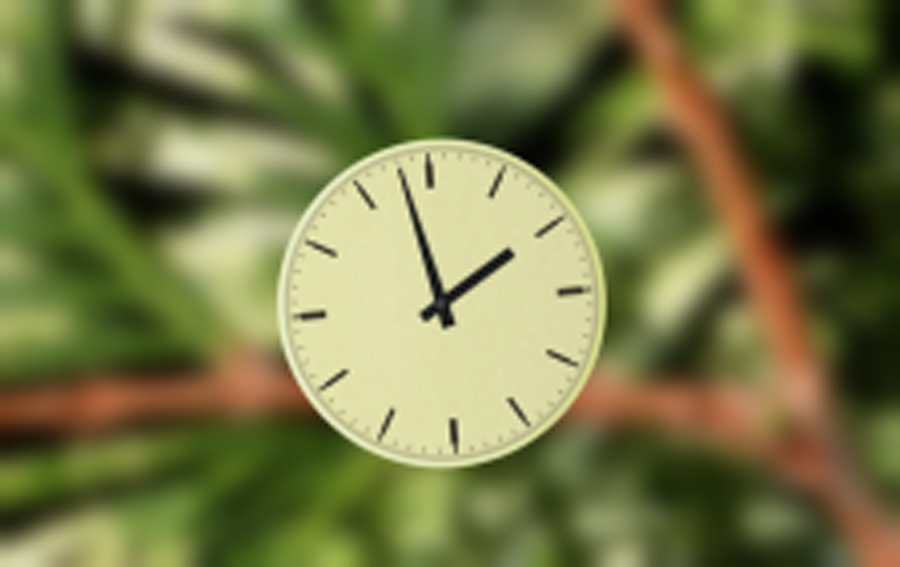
1:58
